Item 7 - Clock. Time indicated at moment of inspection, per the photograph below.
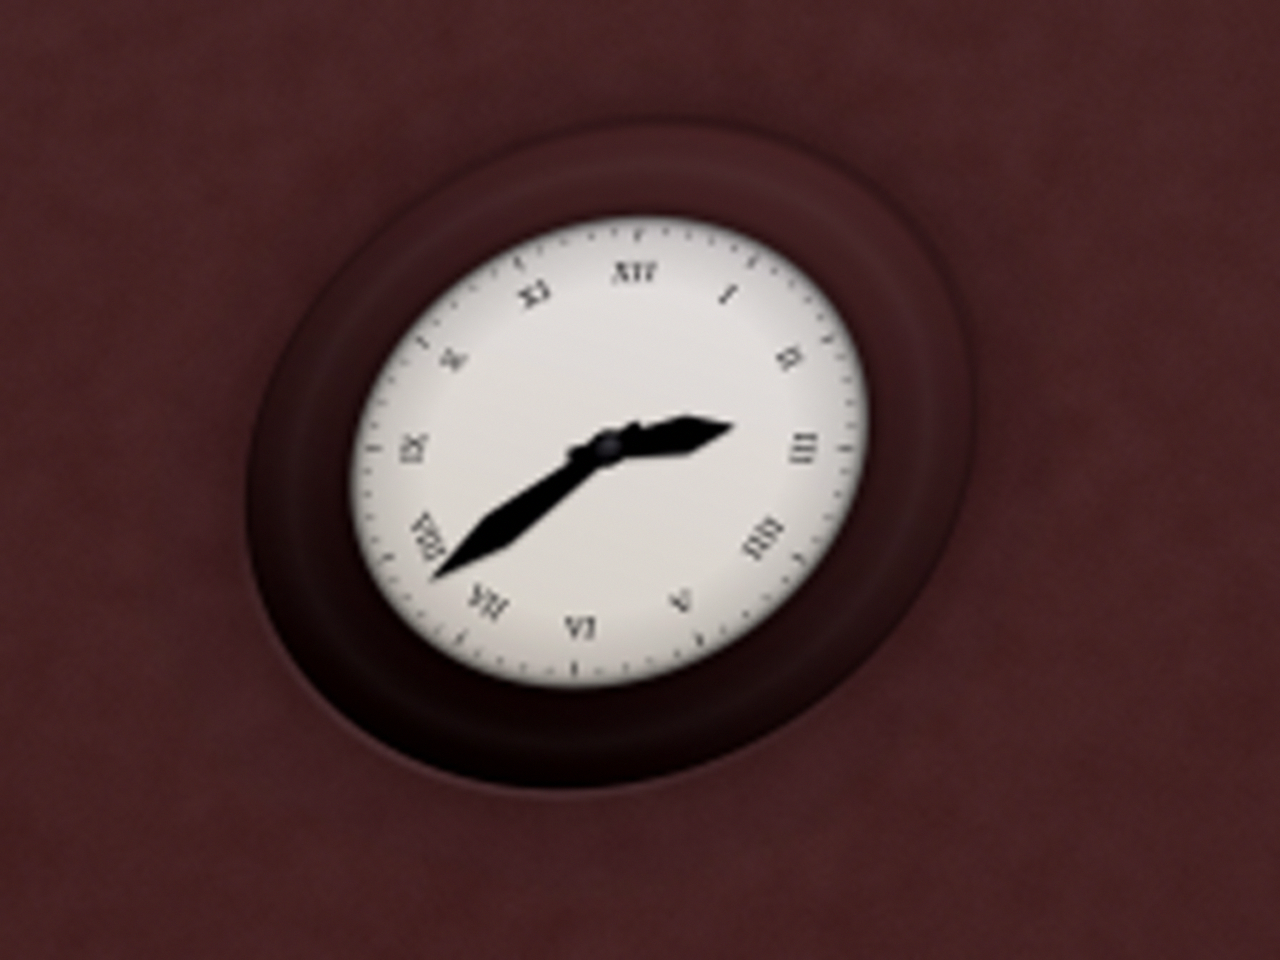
2:38
